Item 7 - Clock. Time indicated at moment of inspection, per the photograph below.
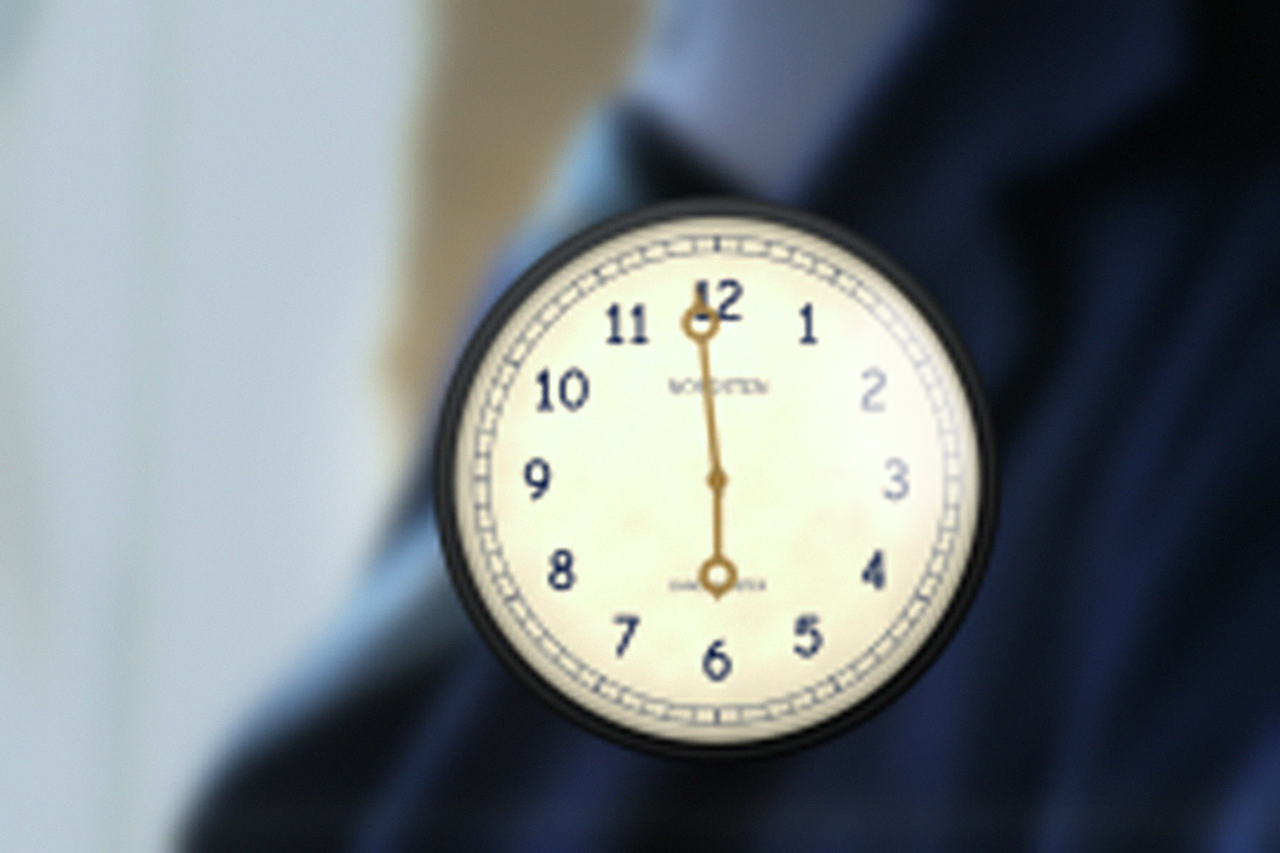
5:59
